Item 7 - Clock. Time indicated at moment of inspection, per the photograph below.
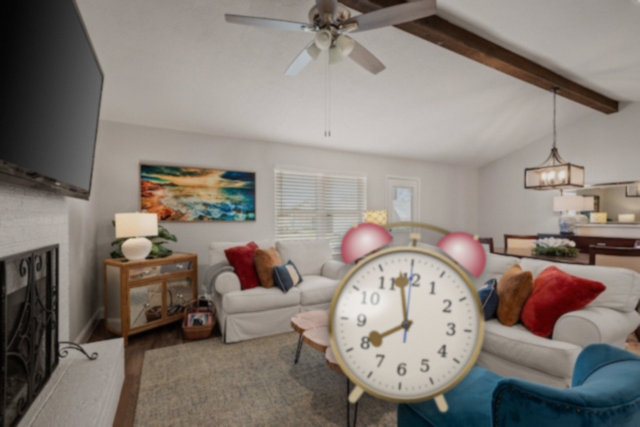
7:58:00
